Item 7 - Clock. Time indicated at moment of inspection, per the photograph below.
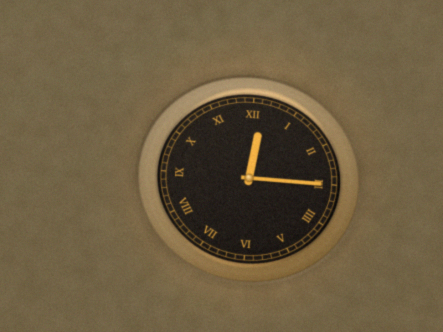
12:15
